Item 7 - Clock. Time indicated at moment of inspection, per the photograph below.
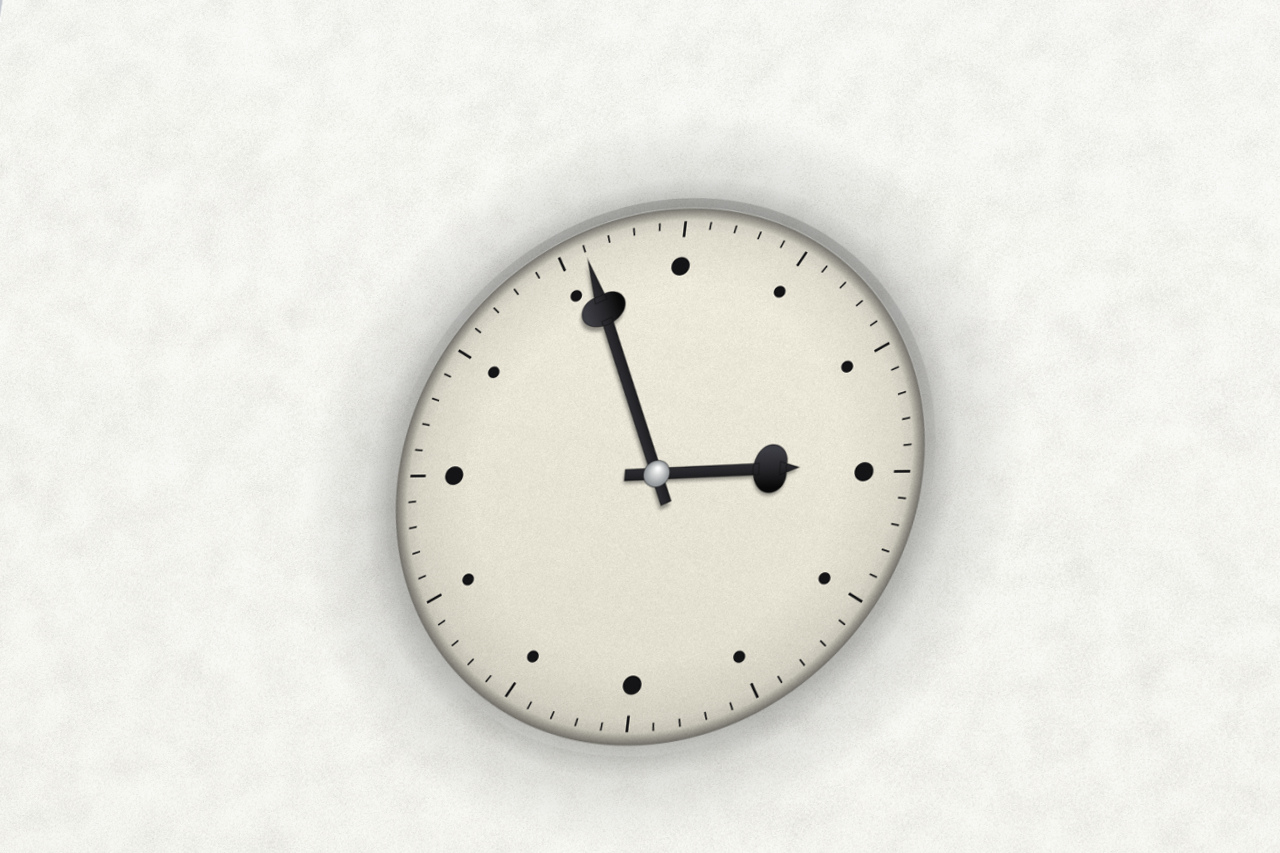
2:56
